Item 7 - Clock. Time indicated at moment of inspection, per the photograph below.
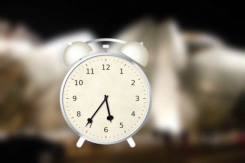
5:36
